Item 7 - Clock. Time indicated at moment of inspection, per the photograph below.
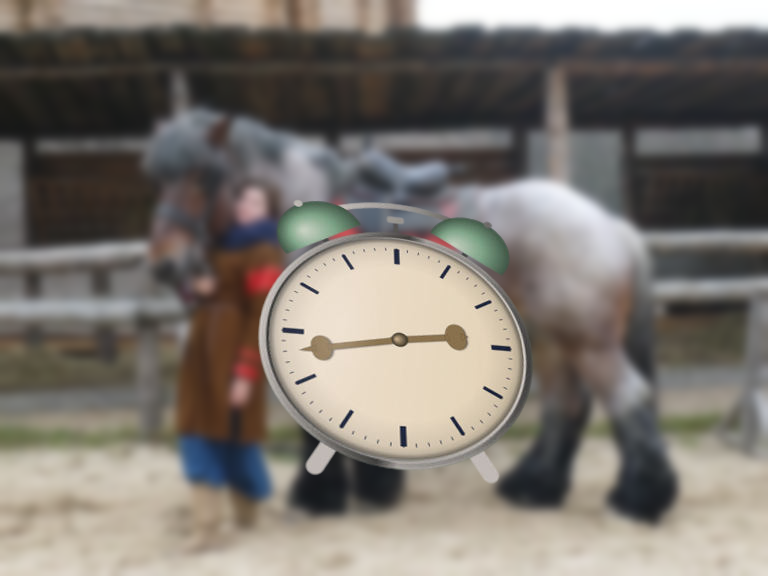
2:43
